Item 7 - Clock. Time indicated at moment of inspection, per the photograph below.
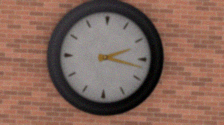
2:17
